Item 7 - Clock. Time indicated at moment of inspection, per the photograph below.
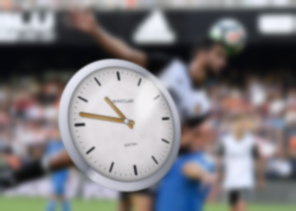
10:47
